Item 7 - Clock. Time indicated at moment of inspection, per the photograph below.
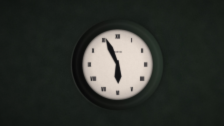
5:56
